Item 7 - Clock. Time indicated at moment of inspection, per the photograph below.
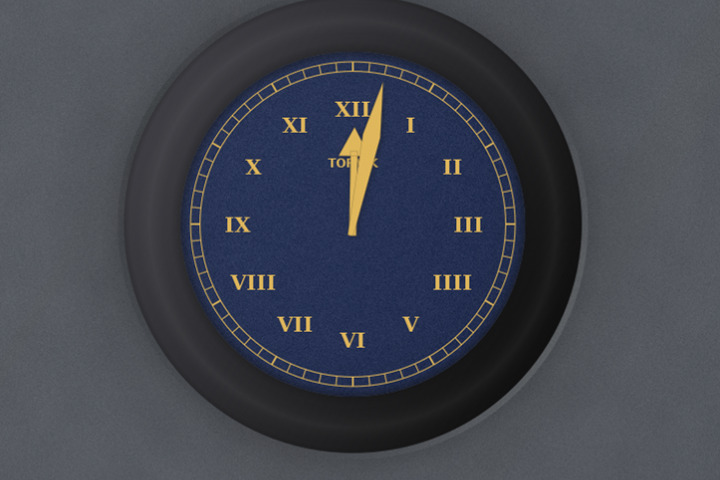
12:02
